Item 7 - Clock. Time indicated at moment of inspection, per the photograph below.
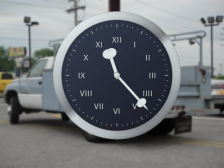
11:23
